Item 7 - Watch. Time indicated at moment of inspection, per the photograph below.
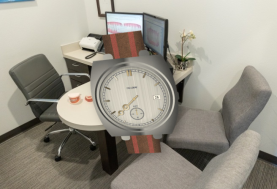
7:38
